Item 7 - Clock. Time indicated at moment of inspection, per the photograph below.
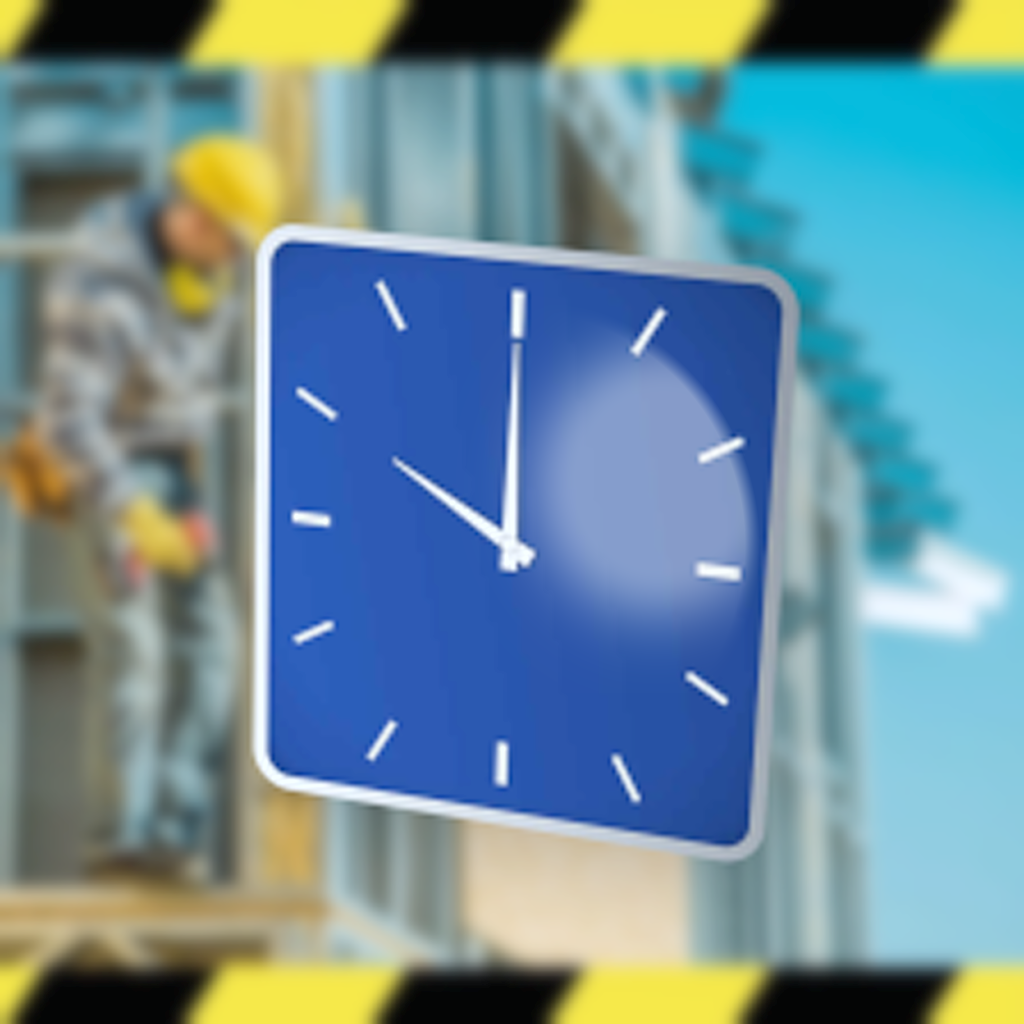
10:00
